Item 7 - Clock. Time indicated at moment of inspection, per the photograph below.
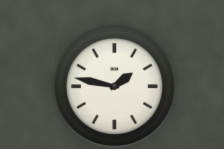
1:47
